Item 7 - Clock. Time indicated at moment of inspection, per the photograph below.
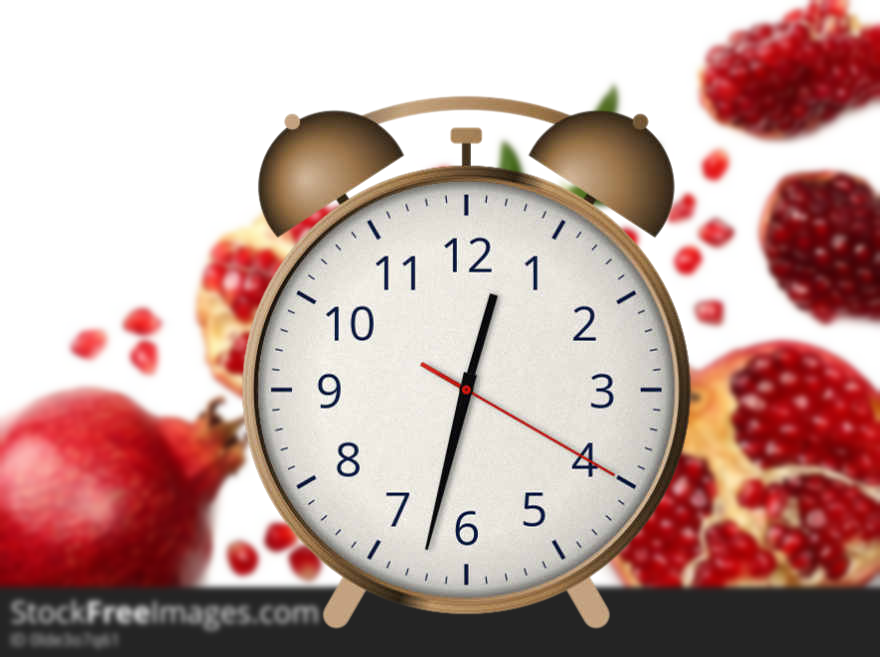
12:32:20
